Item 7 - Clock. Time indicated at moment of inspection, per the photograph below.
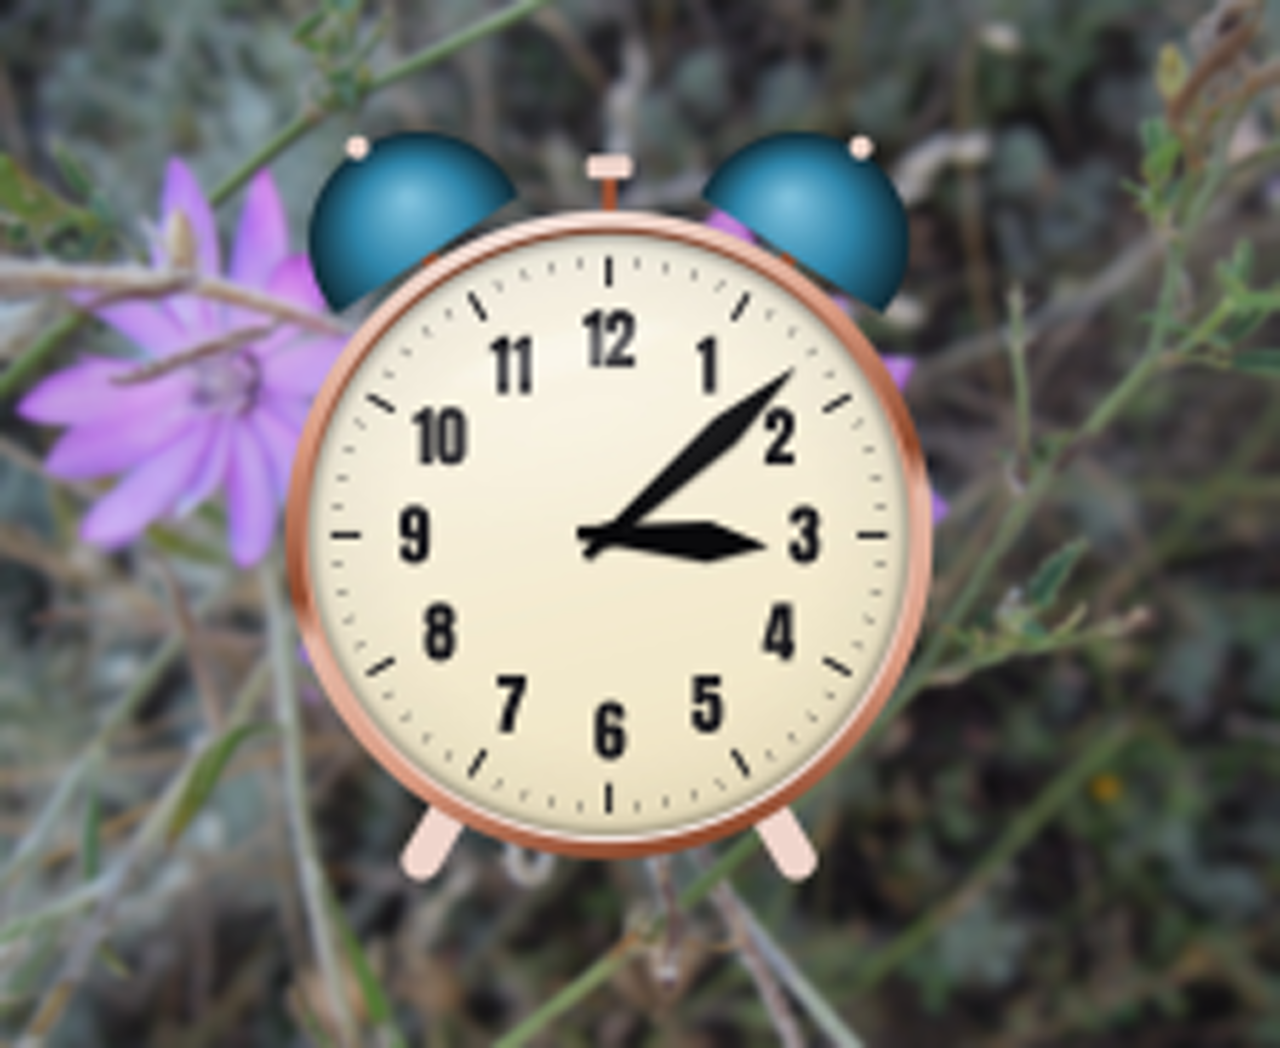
3:08
